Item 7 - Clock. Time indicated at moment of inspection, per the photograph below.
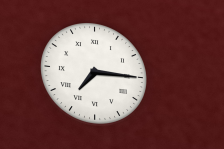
7:15
